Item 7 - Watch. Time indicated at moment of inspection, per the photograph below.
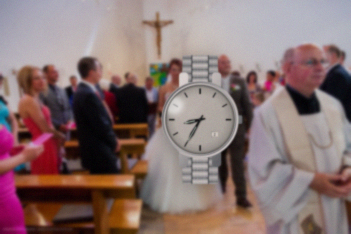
8:35
